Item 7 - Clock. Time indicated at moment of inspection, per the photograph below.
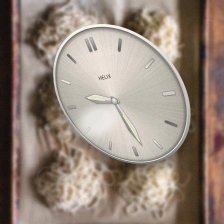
9:28
